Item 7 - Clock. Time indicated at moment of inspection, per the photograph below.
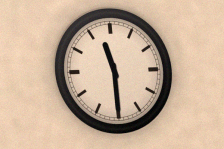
11:30
